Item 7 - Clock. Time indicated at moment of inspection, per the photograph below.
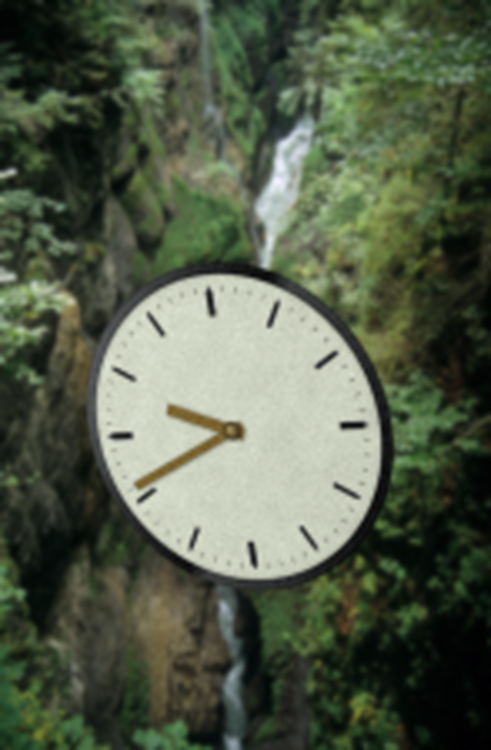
9:41
